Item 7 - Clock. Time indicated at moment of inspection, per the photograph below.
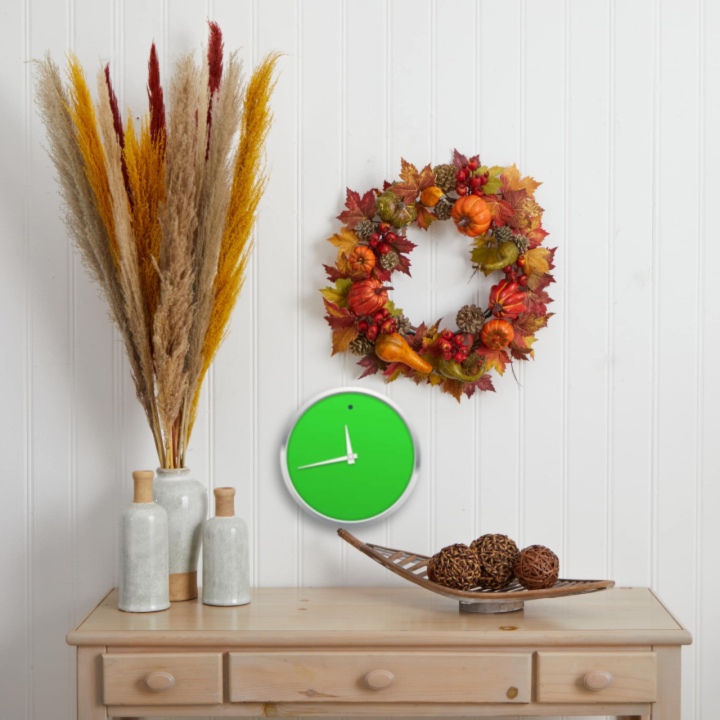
11:43
